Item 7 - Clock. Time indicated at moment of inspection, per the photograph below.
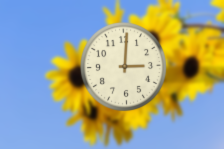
3:01
